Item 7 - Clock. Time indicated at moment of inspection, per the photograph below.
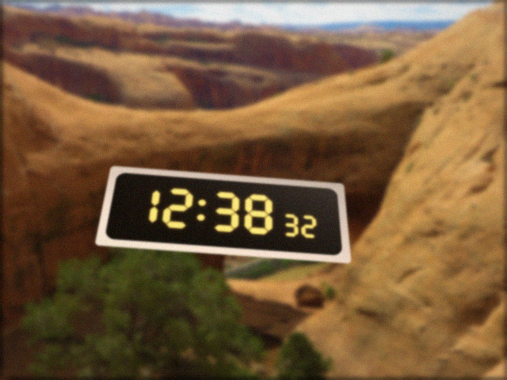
12:38:32
